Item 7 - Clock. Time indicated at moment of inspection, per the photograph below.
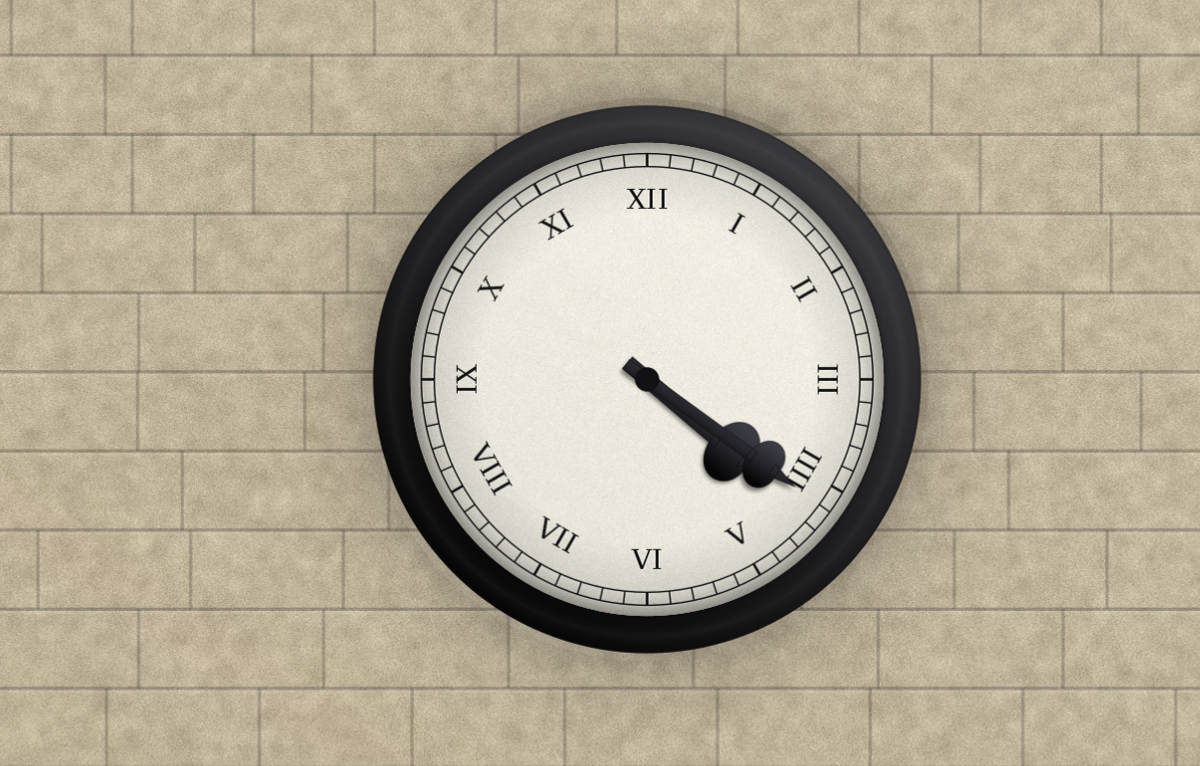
4:21
